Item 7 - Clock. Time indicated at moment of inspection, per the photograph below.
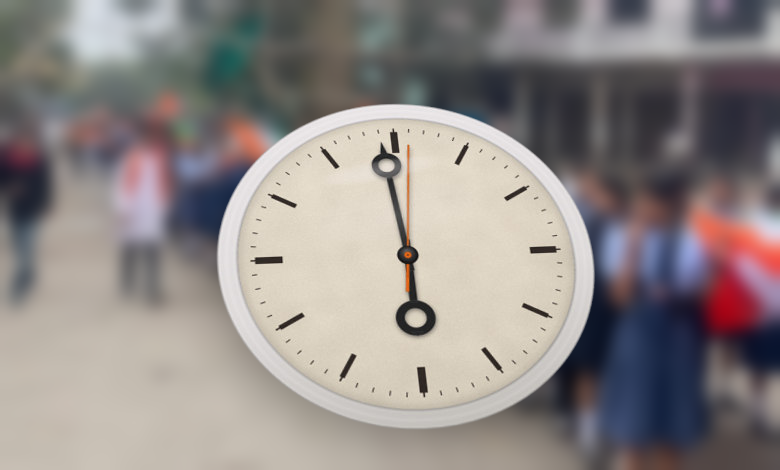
5:59:01
